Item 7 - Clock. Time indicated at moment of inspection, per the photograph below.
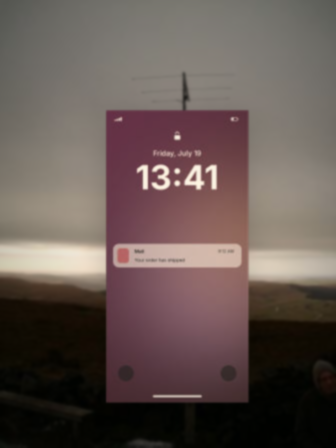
13:41
